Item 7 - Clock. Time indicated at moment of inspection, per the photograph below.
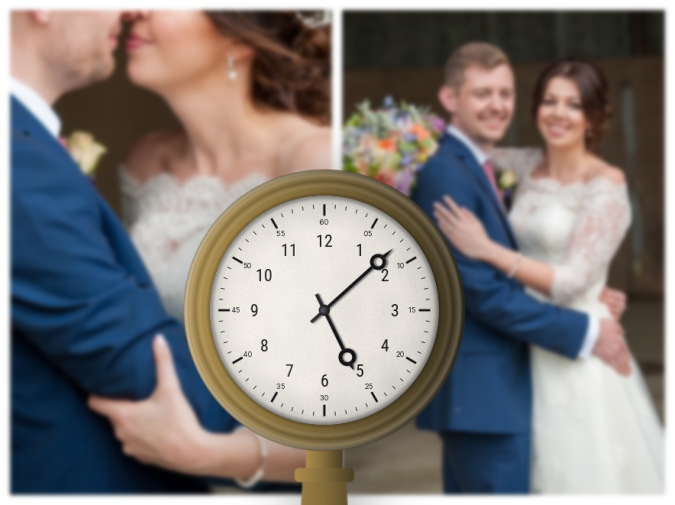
5:08
